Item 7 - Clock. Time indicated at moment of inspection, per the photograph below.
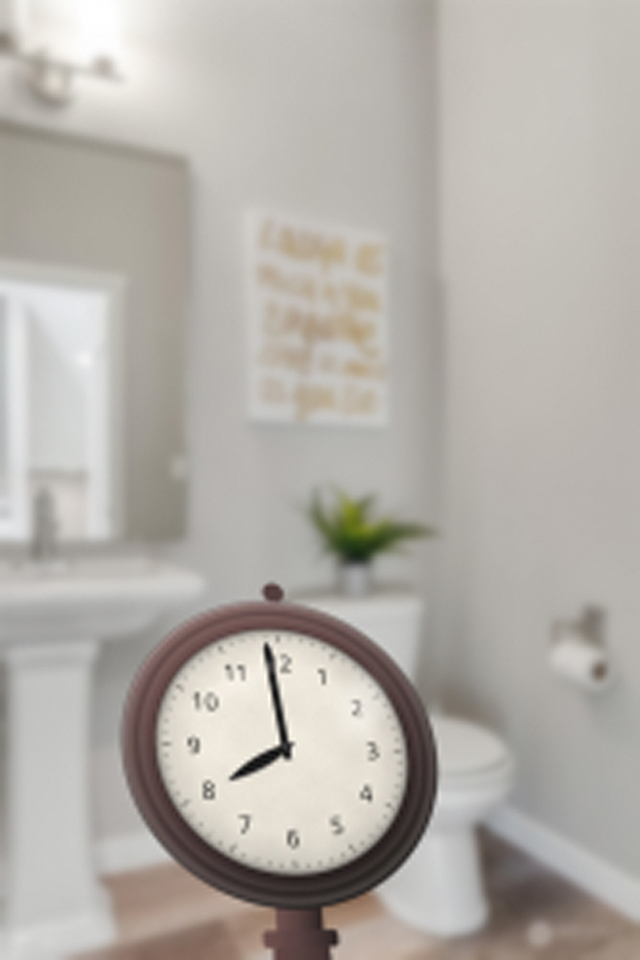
7:59
